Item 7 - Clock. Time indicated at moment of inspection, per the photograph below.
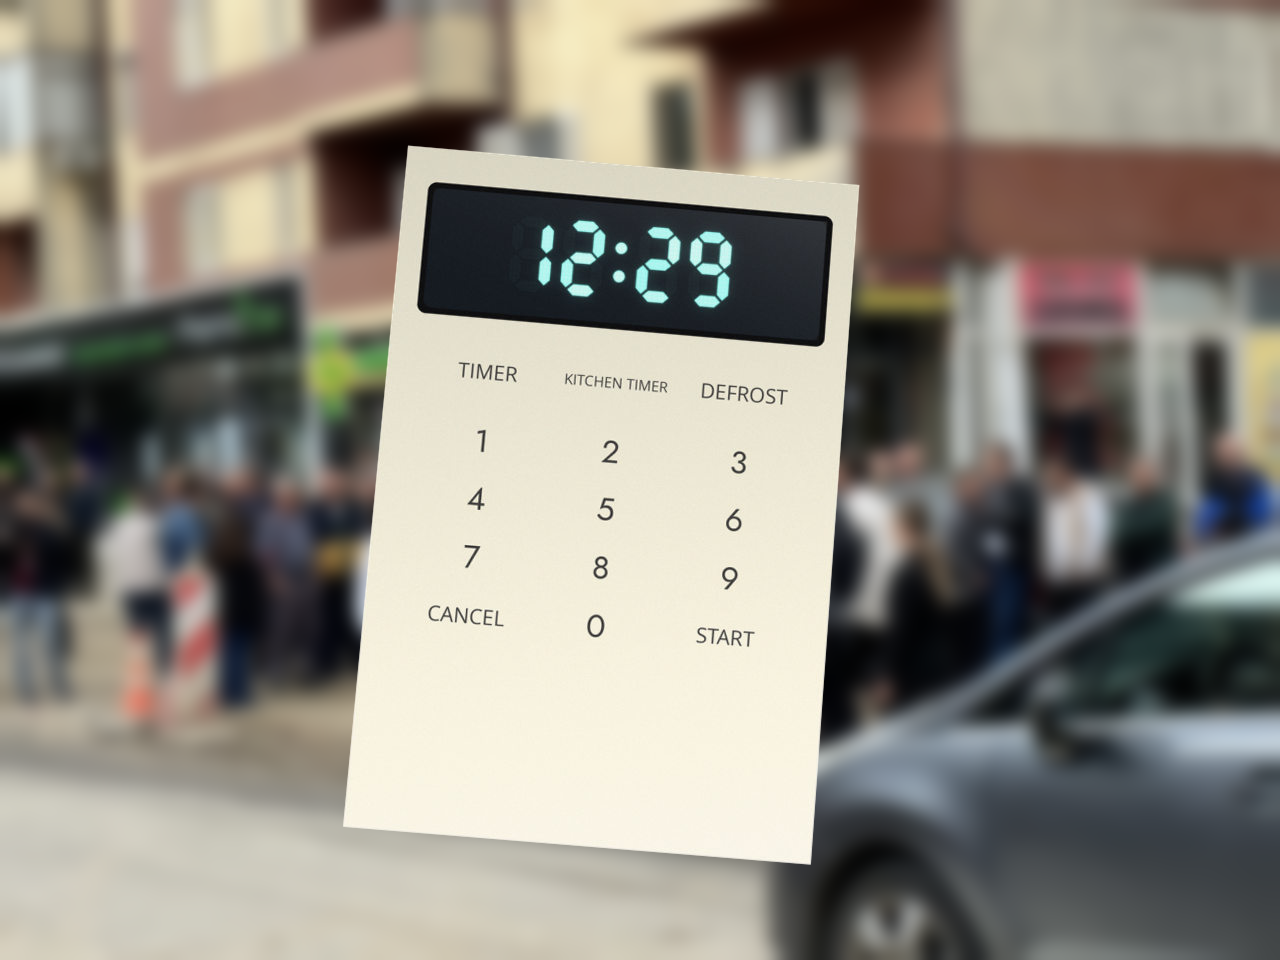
12:29
